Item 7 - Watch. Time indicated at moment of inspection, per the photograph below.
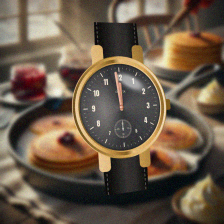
11:59
